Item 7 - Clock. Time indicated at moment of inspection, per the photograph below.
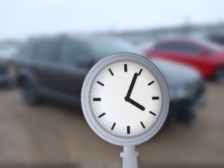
4:04
